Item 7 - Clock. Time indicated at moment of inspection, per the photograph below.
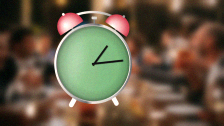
1:14
